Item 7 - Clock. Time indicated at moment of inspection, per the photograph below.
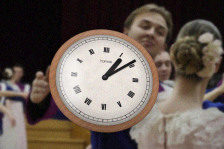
1:09
